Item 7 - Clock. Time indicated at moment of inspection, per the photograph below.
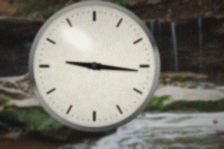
9:16
